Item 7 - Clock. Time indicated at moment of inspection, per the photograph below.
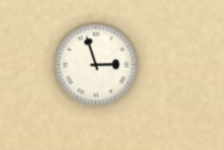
2:57
